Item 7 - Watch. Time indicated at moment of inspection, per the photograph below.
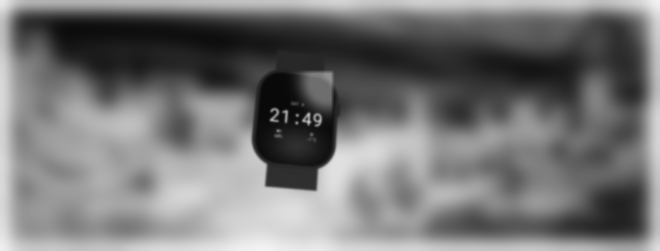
21:49
